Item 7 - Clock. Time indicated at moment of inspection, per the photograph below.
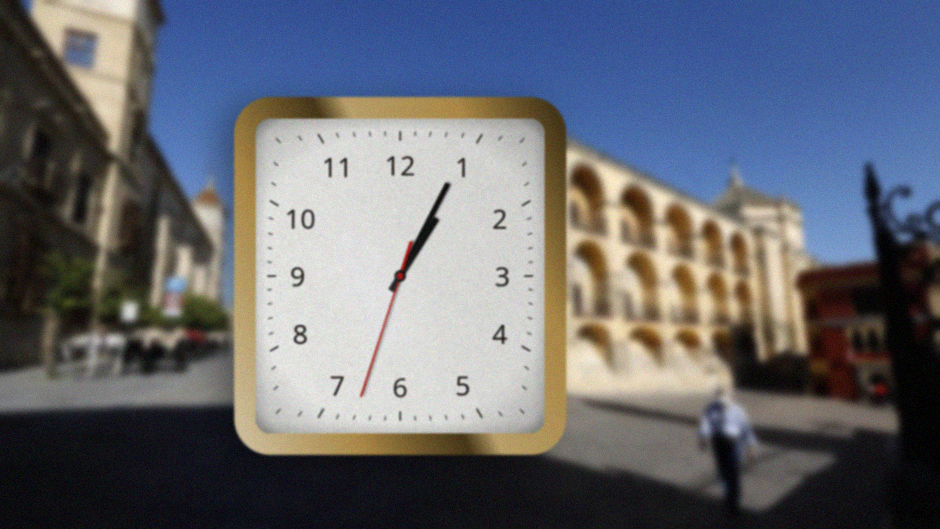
1:04:33
